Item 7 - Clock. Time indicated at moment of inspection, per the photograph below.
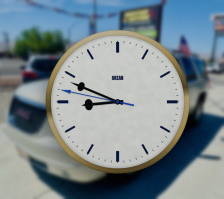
8:48:47
